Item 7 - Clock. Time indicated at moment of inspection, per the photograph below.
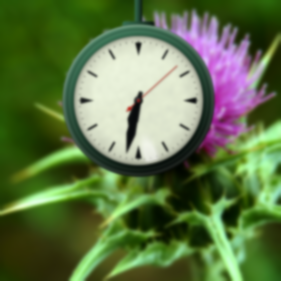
6:32:08
